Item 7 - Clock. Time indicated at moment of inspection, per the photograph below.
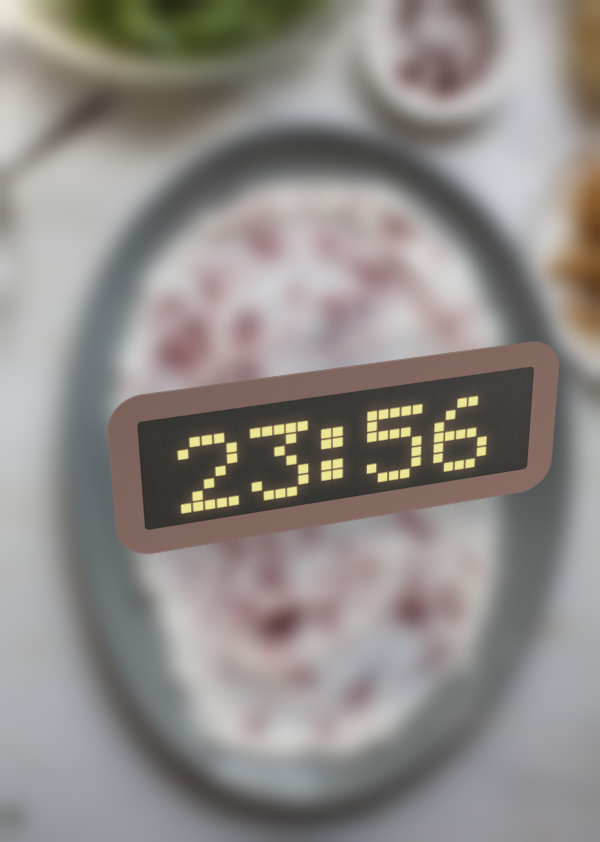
23:56
